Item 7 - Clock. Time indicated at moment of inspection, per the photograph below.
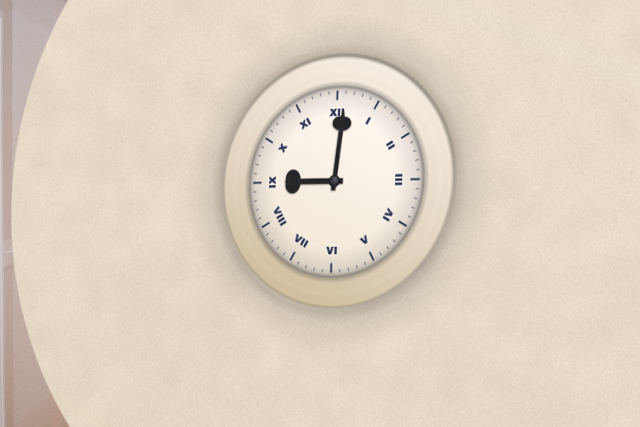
9:01
